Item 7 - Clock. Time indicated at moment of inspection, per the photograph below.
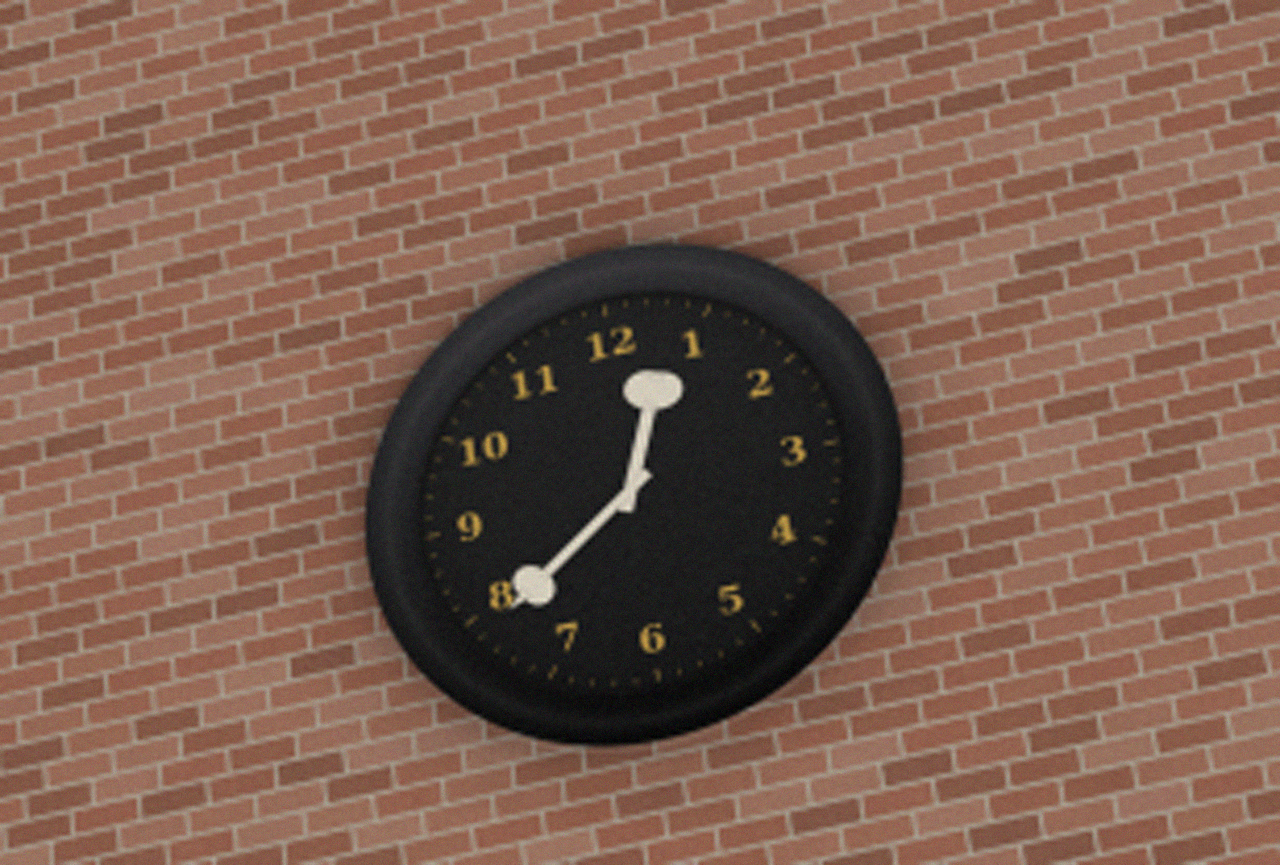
12:39
